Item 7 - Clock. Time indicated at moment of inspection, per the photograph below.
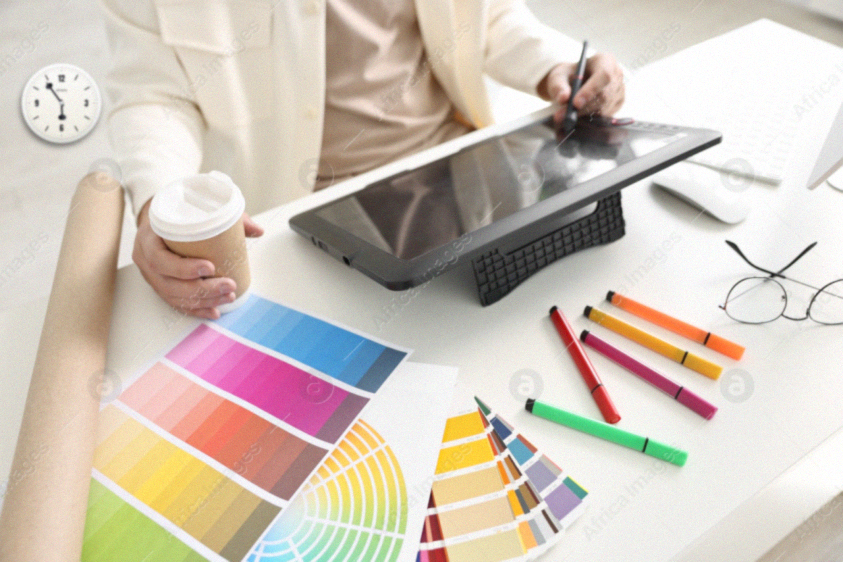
5:54
